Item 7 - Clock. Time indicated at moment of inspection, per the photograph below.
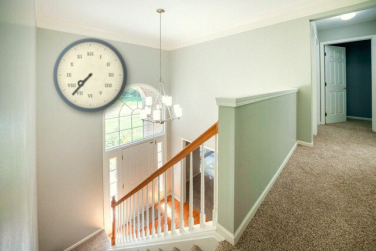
7:37
